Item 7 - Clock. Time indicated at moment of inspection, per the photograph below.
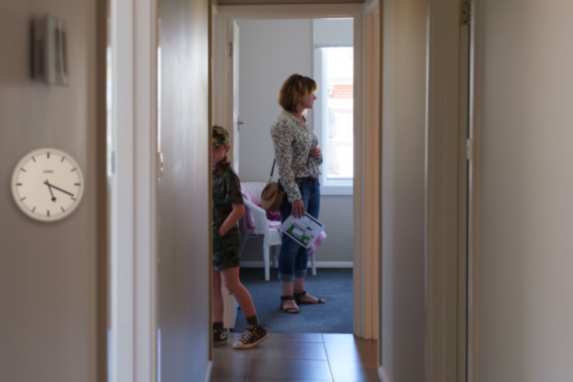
5:19
